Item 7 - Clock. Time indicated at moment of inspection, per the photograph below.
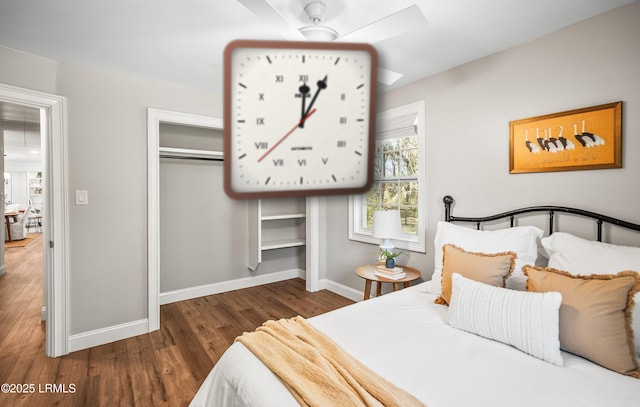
12:04:38
